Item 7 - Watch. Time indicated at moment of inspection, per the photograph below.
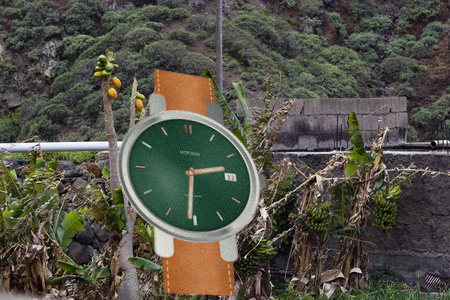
2:31
